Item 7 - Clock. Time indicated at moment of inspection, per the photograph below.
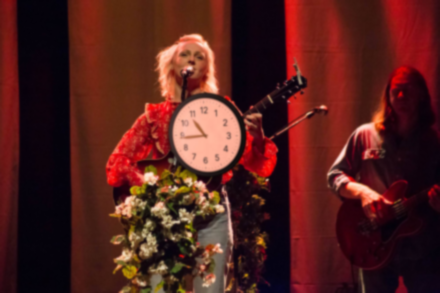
10:44
